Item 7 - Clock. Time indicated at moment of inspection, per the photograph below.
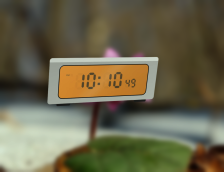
10:10:49
